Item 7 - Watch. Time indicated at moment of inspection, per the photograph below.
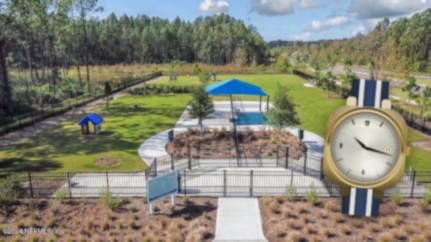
10:17
